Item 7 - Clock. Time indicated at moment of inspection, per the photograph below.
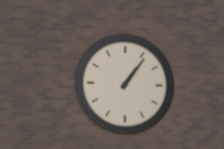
1:06
